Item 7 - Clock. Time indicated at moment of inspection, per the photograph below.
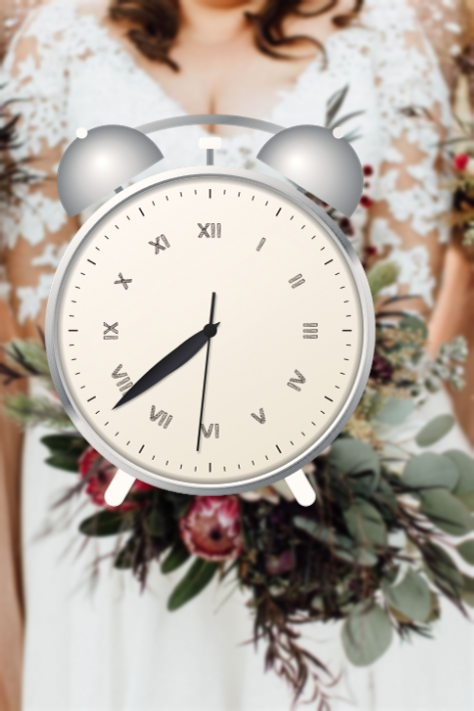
7:38:31
